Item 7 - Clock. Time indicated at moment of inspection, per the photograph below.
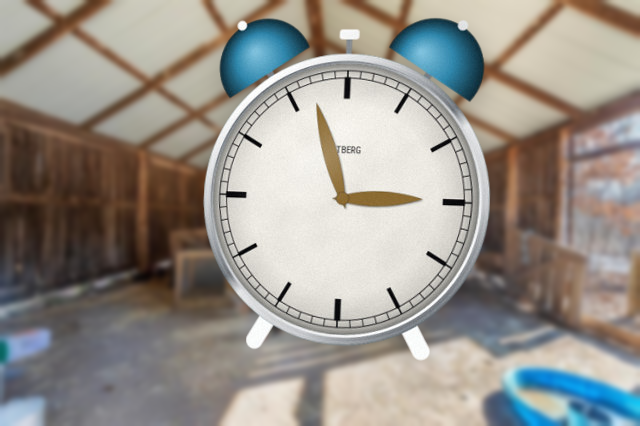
2:57
